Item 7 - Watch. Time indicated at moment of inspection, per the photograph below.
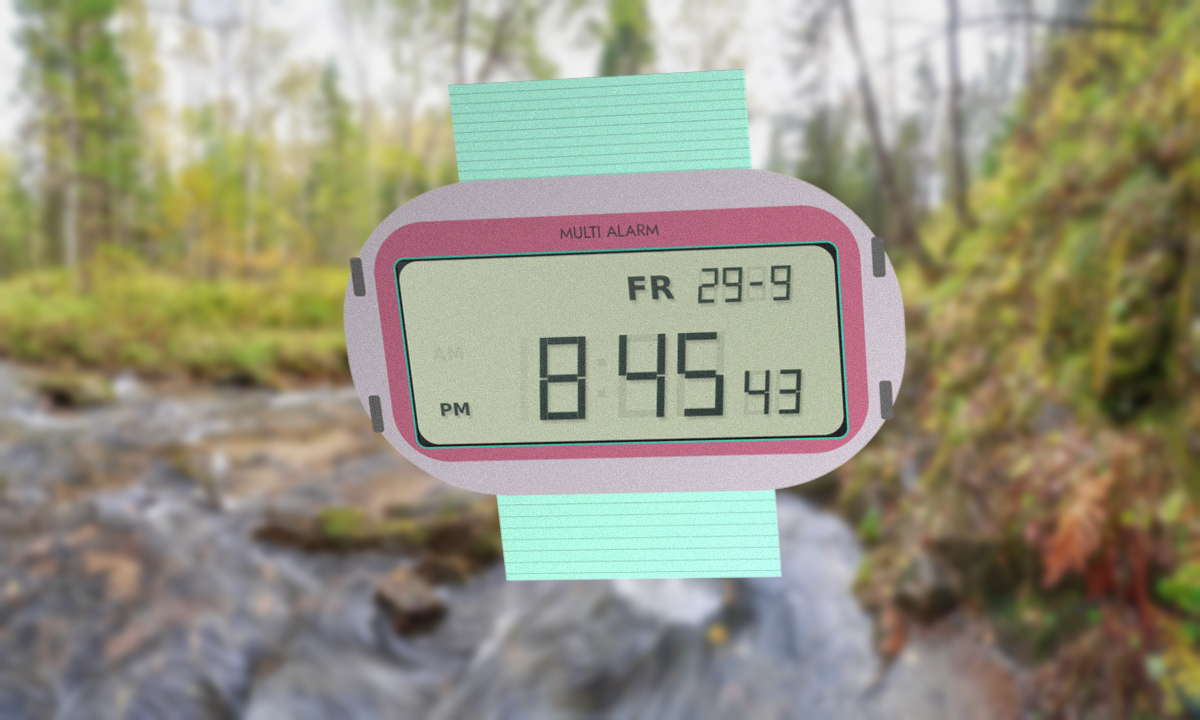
8:45:43
